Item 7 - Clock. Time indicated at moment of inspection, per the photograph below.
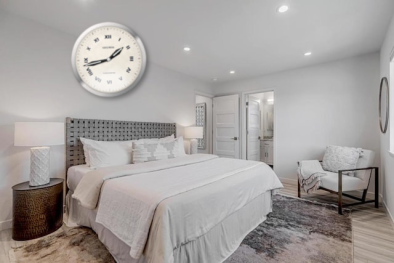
1:43
